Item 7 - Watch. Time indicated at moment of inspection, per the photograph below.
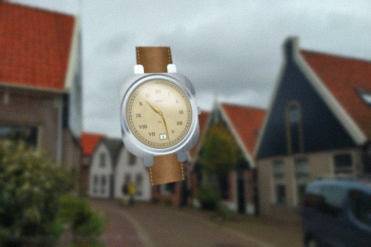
10:28
